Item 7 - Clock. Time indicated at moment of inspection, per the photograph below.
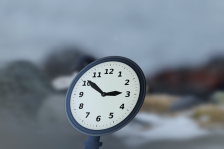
2:51
